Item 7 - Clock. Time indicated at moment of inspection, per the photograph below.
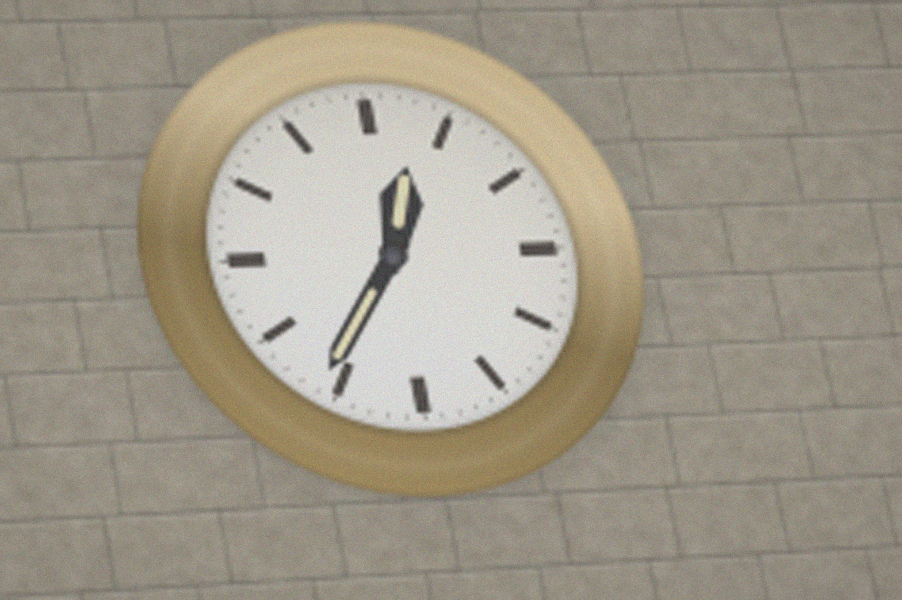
12:36
